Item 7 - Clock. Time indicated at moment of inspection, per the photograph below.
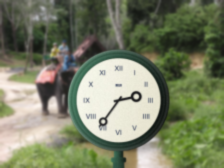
2:36
